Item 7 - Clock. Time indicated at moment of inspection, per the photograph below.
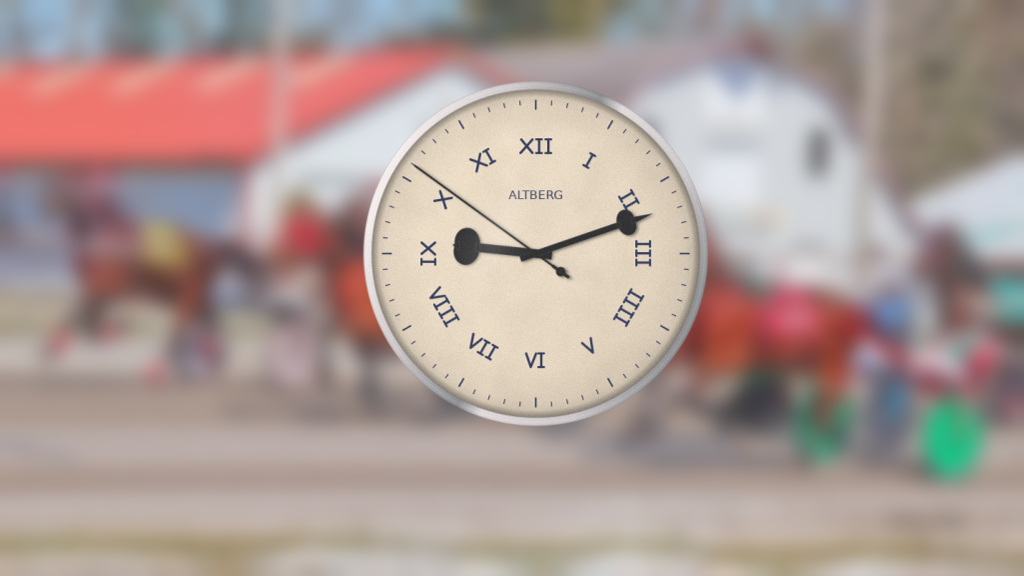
9:11:51
